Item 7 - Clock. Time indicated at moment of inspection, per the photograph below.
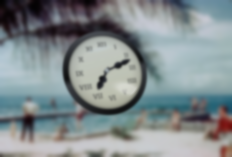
7:12
